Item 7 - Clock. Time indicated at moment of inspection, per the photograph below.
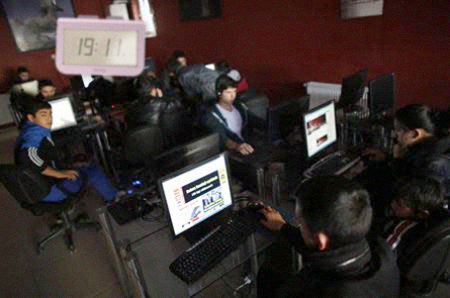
19:11
